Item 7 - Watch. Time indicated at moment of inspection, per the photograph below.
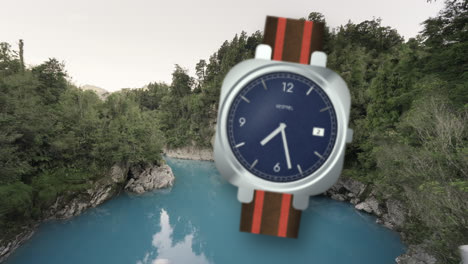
7:27
